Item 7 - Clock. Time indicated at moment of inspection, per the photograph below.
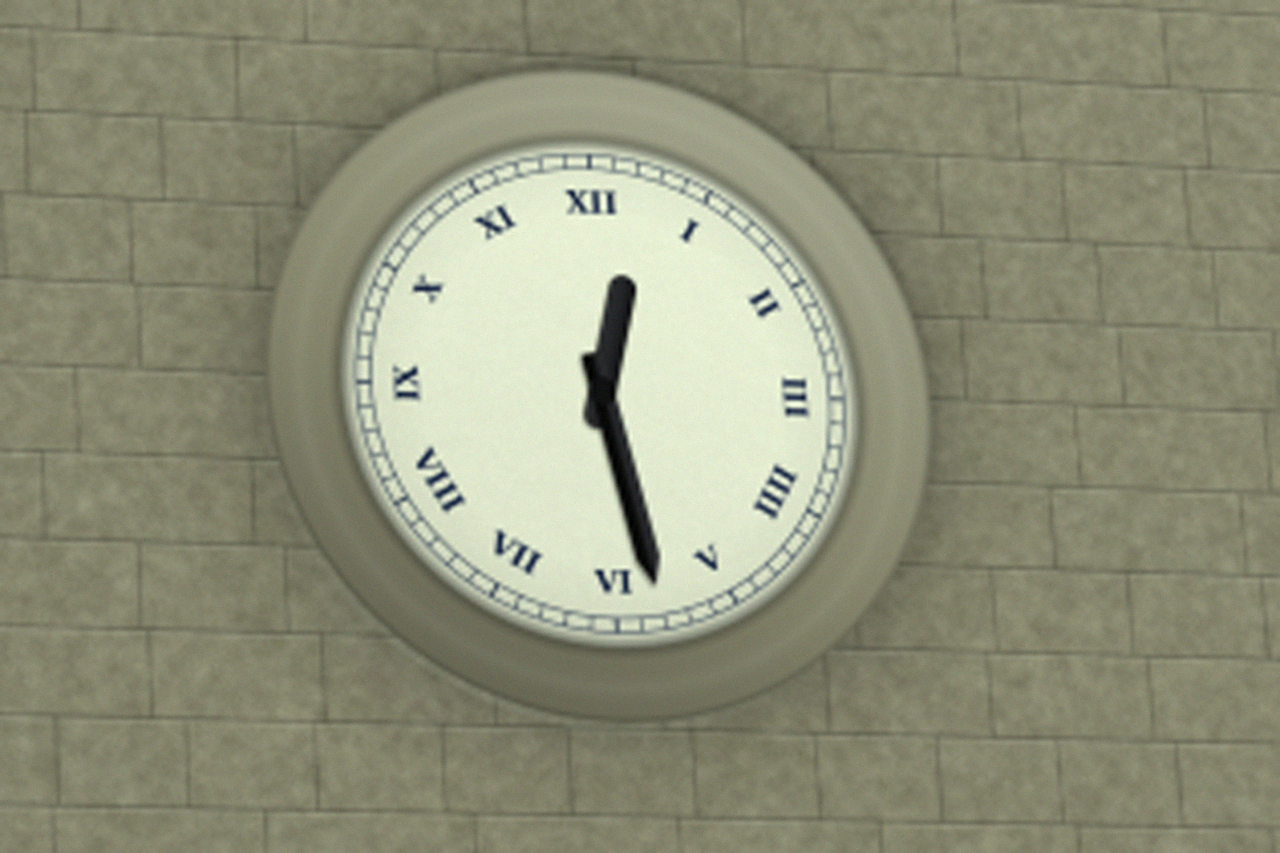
12:28
